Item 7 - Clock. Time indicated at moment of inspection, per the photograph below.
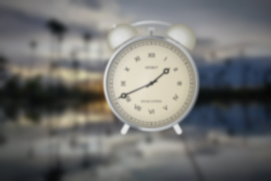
1:41
